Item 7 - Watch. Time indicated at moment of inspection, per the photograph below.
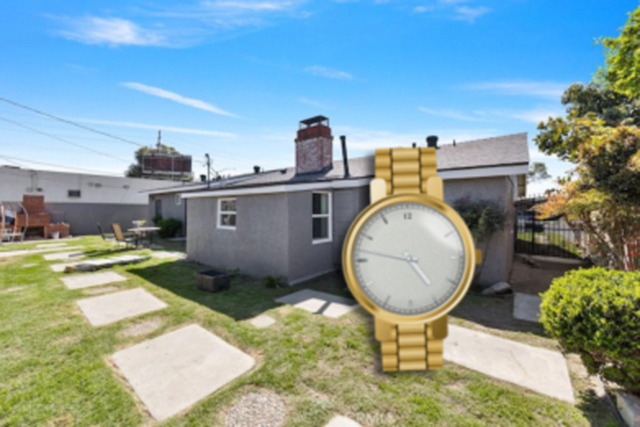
4:47
